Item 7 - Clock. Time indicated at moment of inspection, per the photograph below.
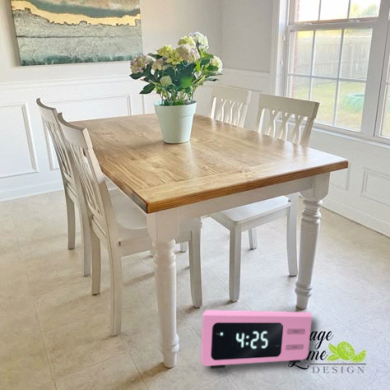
4:25
